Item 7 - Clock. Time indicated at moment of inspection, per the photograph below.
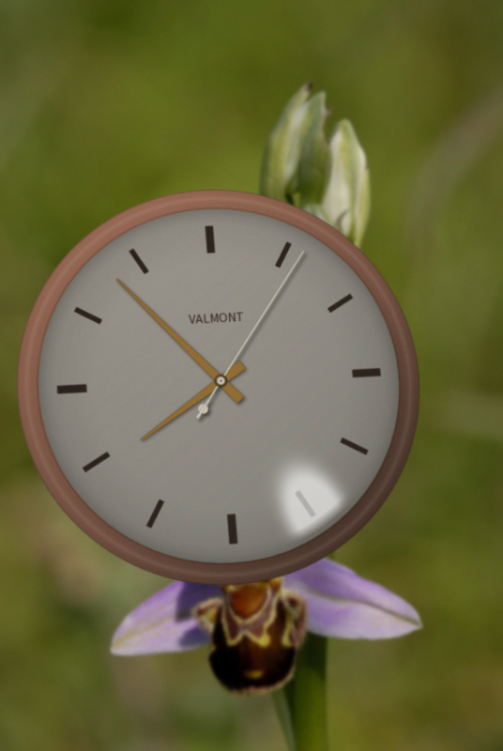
7:53:06
